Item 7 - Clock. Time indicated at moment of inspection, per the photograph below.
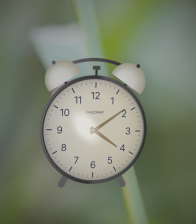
4:09
